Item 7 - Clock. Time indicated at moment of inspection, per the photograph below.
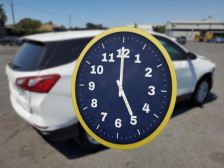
5:00
